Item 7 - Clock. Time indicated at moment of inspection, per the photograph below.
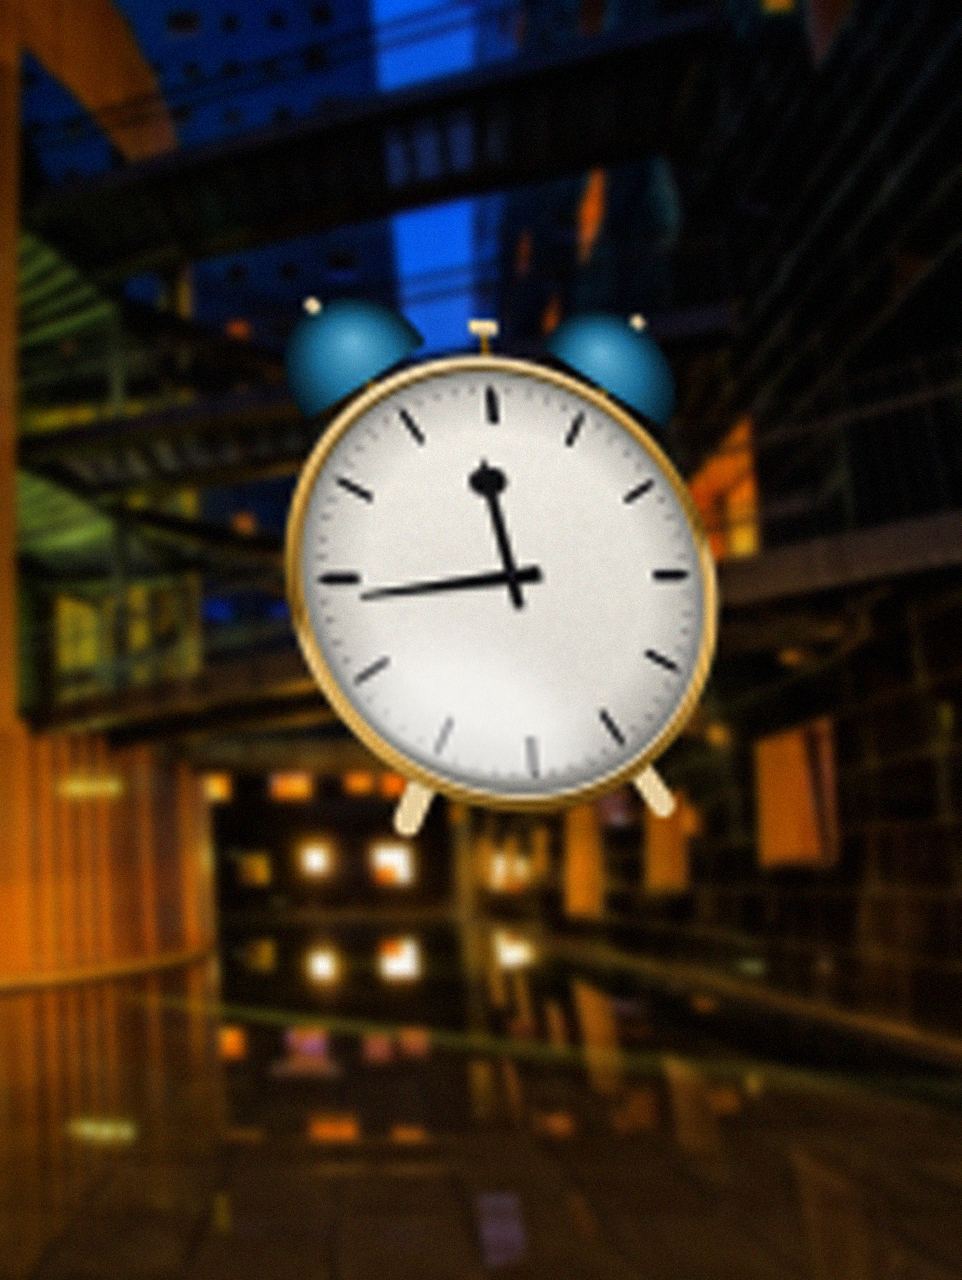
11:44
